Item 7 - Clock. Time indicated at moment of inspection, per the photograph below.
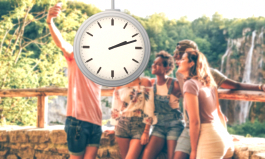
2:12
